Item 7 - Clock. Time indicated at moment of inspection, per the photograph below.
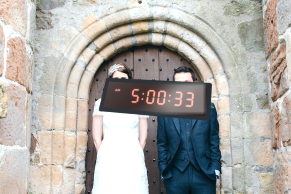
5:00:33
